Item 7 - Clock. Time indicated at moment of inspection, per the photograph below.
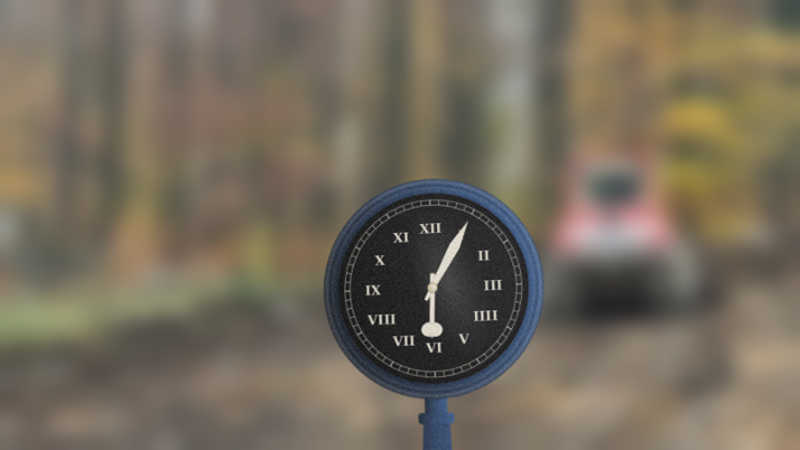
6:05
